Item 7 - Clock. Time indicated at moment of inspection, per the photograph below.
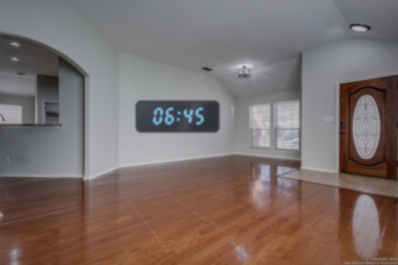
6:45
